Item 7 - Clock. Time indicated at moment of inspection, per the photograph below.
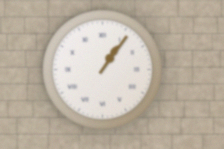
1:06
